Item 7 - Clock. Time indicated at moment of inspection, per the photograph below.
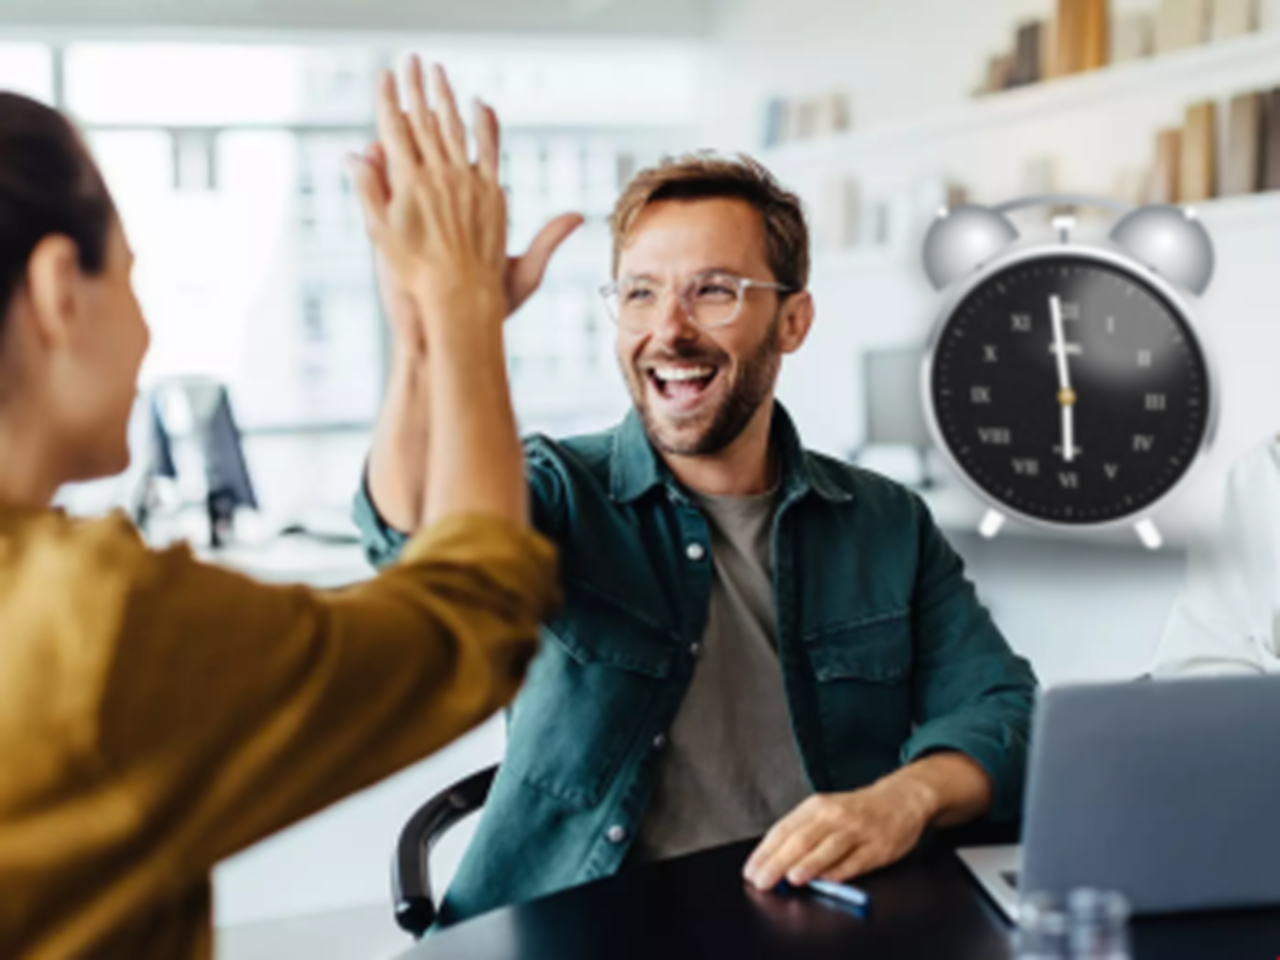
5:59
